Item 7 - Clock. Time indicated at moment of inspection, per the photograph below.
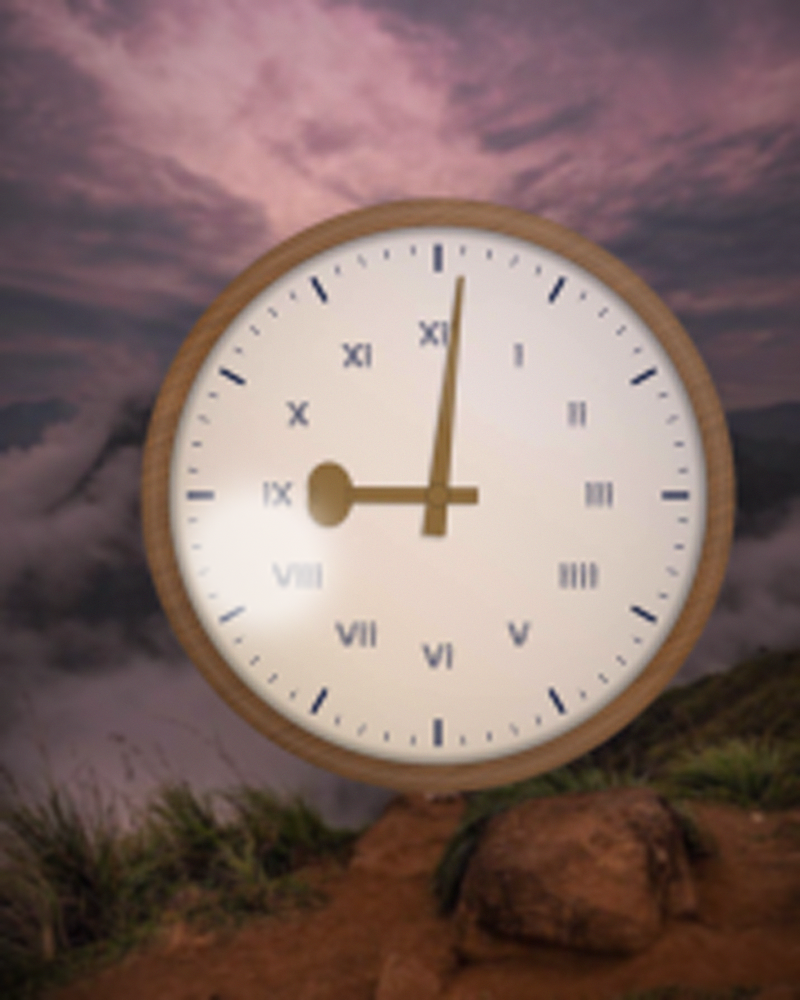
9:01
